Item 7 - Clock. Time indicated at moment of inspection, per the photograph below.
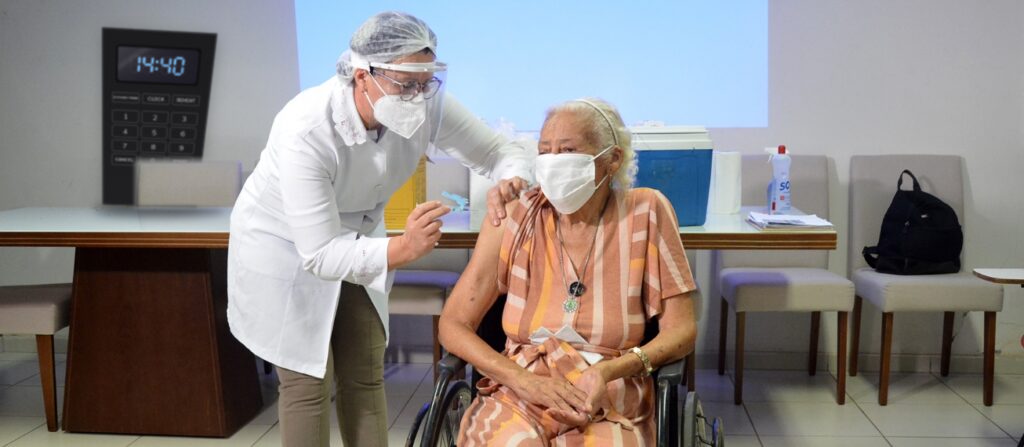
14:40
